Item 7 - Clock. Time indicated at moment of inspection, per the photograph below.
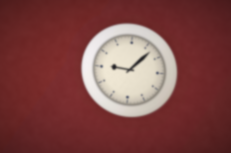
9:07
